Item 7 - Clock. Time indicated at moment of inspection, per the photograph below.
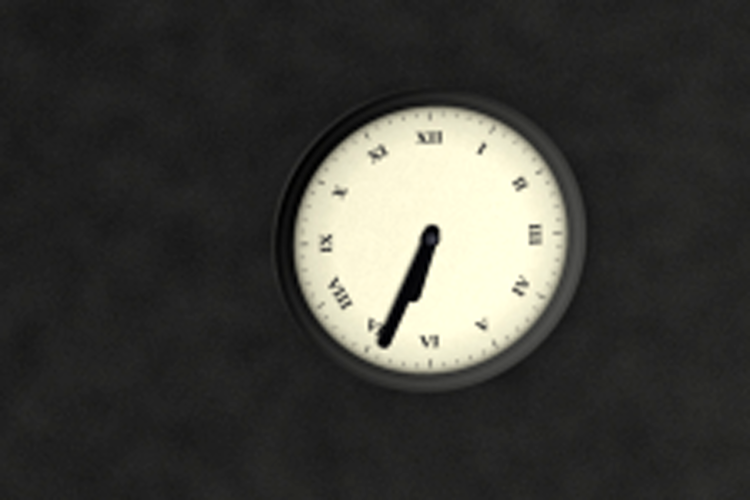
6:34
